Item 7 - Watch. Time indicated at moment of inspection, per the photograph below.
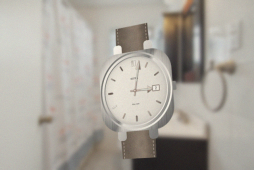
3:02
